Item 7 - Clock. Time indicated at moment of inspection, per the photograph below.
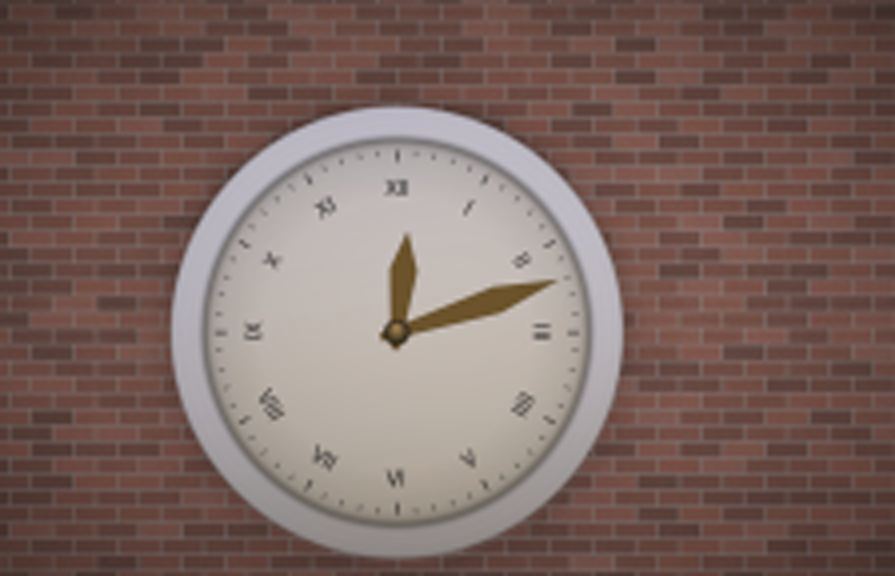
12:12
